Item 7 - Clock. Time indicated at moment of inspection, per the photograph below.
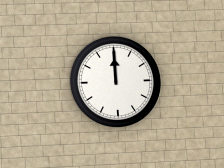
12:00
